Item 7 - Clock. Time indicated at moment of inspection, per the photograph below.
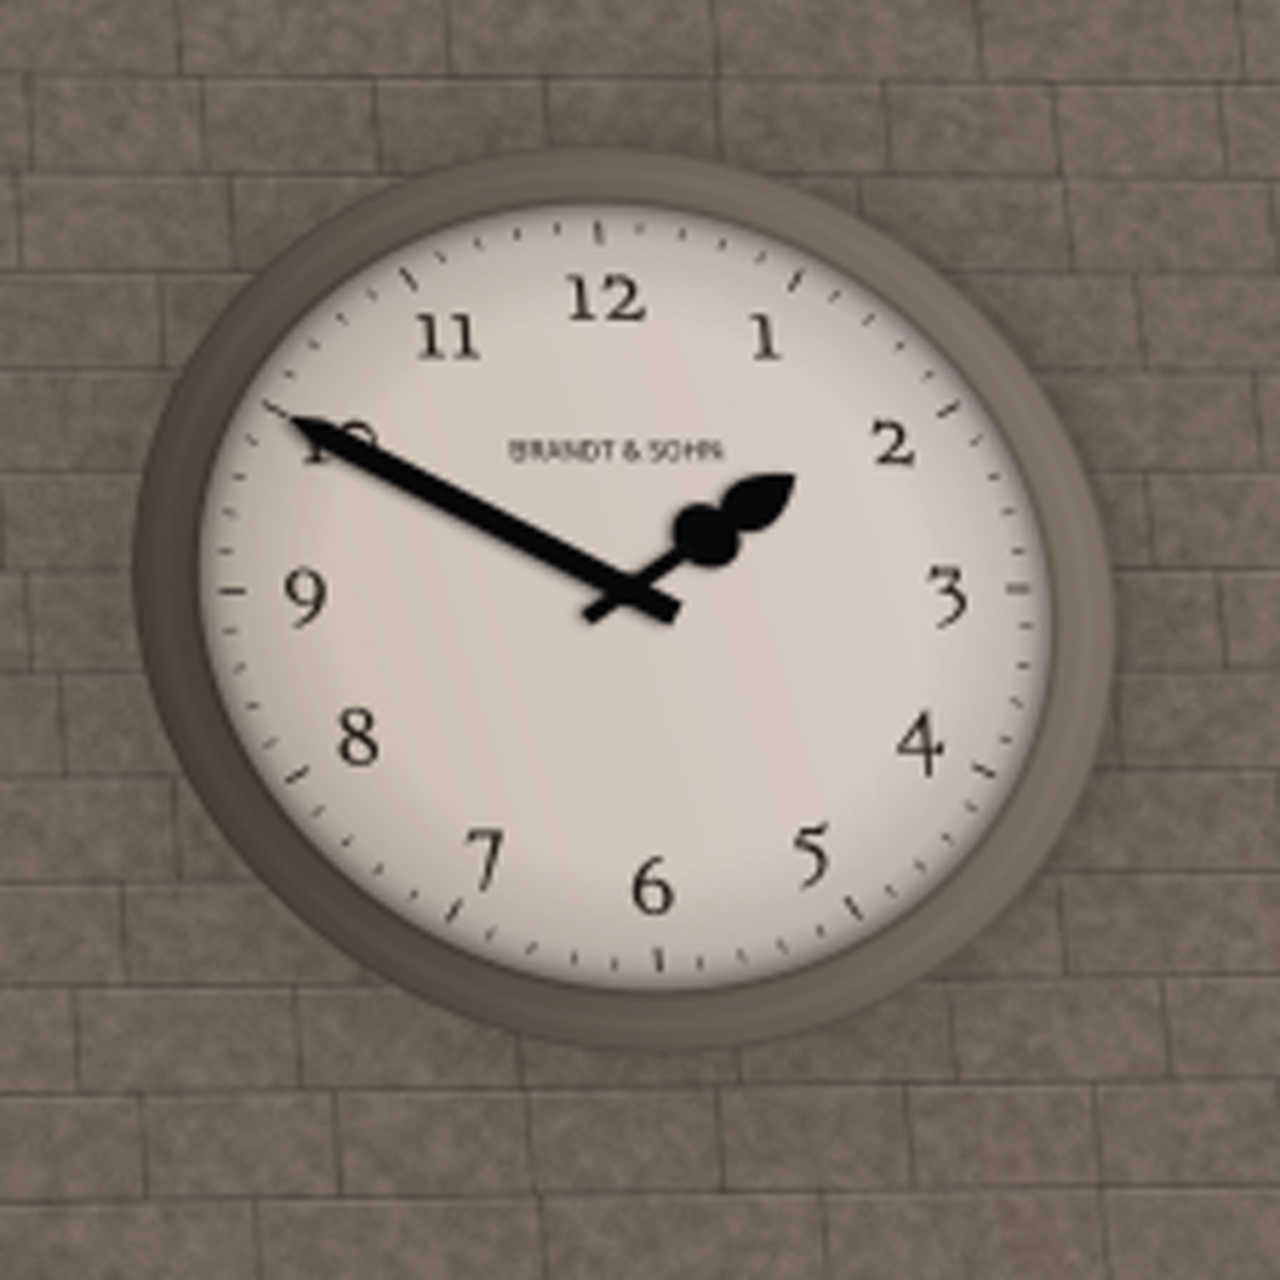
1:50
